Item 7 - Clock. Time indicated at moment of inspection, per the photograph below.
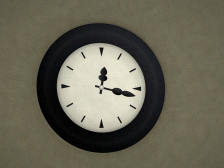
12:17
